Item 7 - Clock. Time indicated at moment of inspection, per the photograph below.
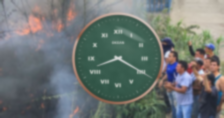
8:20
